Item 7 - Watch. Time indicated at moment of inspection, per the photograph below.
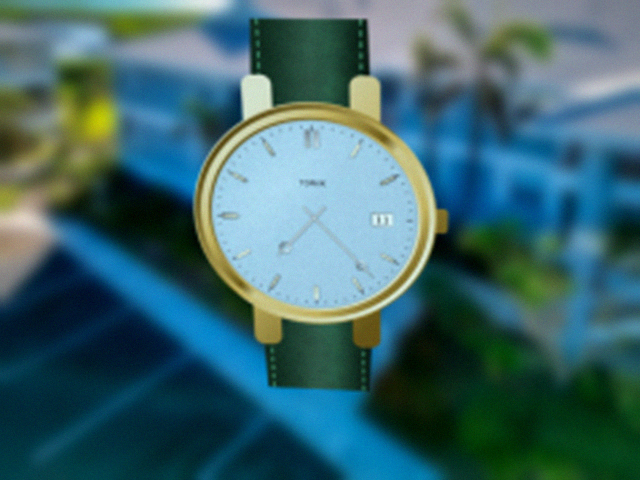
7:23
